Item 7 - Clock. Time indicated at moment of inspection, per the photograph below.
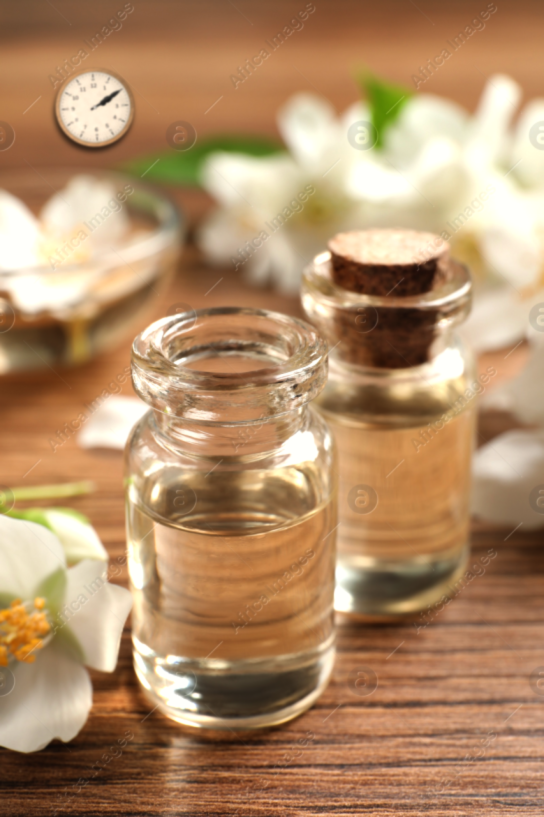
2:10
